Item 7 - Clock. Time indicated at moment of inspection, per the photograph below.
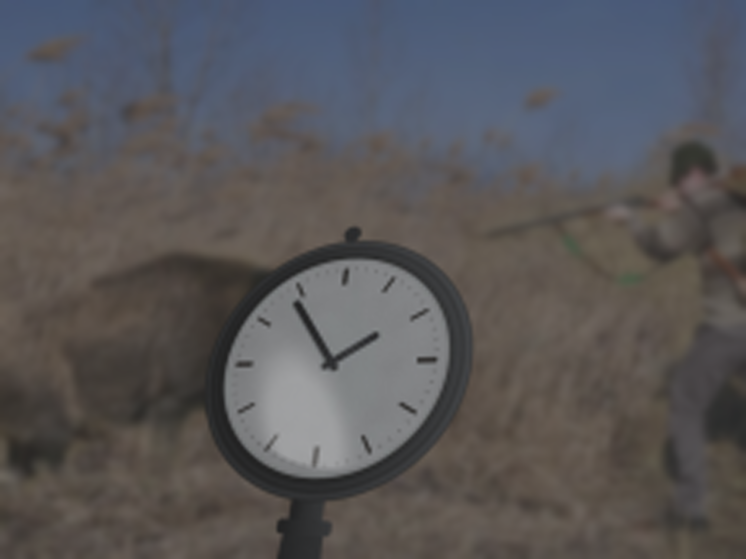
1:54
